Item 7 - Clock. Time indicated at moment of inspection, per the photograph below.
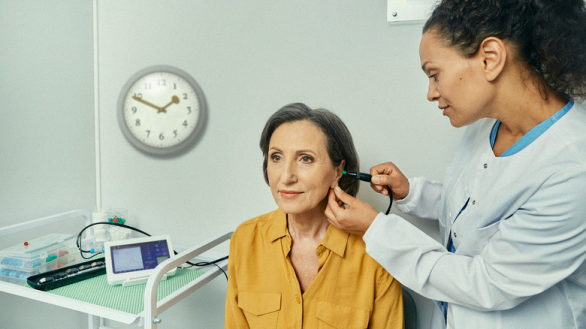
1:49
